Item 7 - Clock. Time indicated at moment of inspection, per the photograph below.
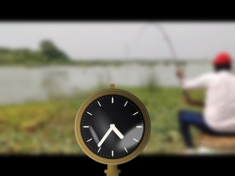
4:36
